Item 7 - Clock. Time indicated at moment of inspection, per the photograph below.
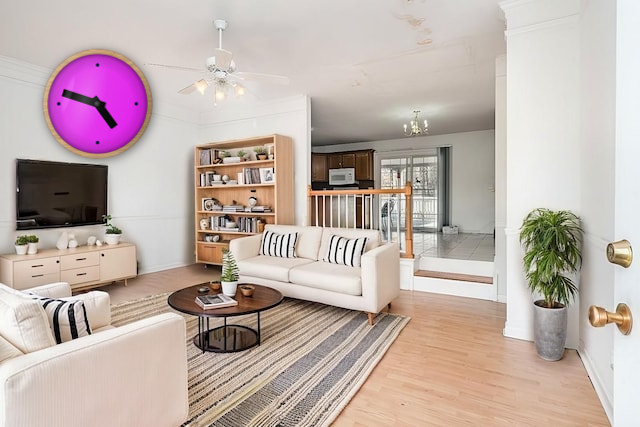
4:48
